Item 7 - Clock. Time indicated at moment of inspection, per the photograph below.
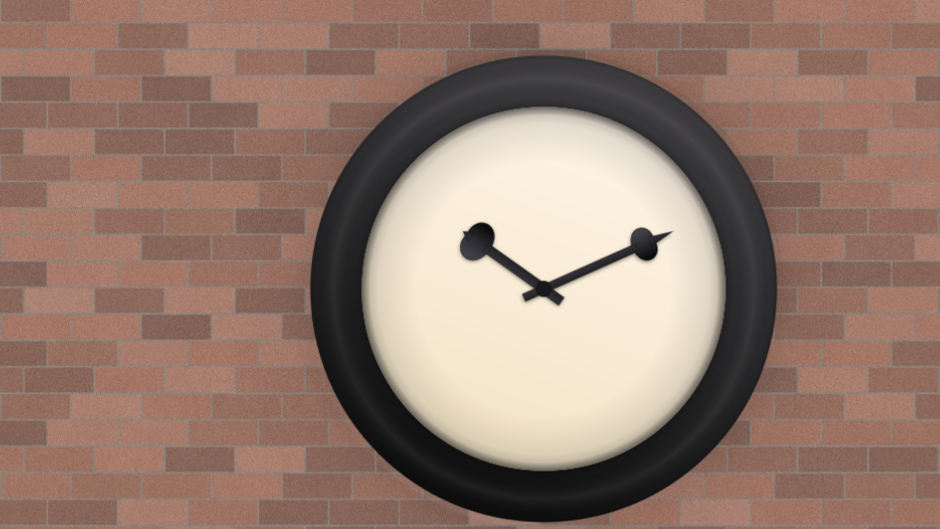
10:11
